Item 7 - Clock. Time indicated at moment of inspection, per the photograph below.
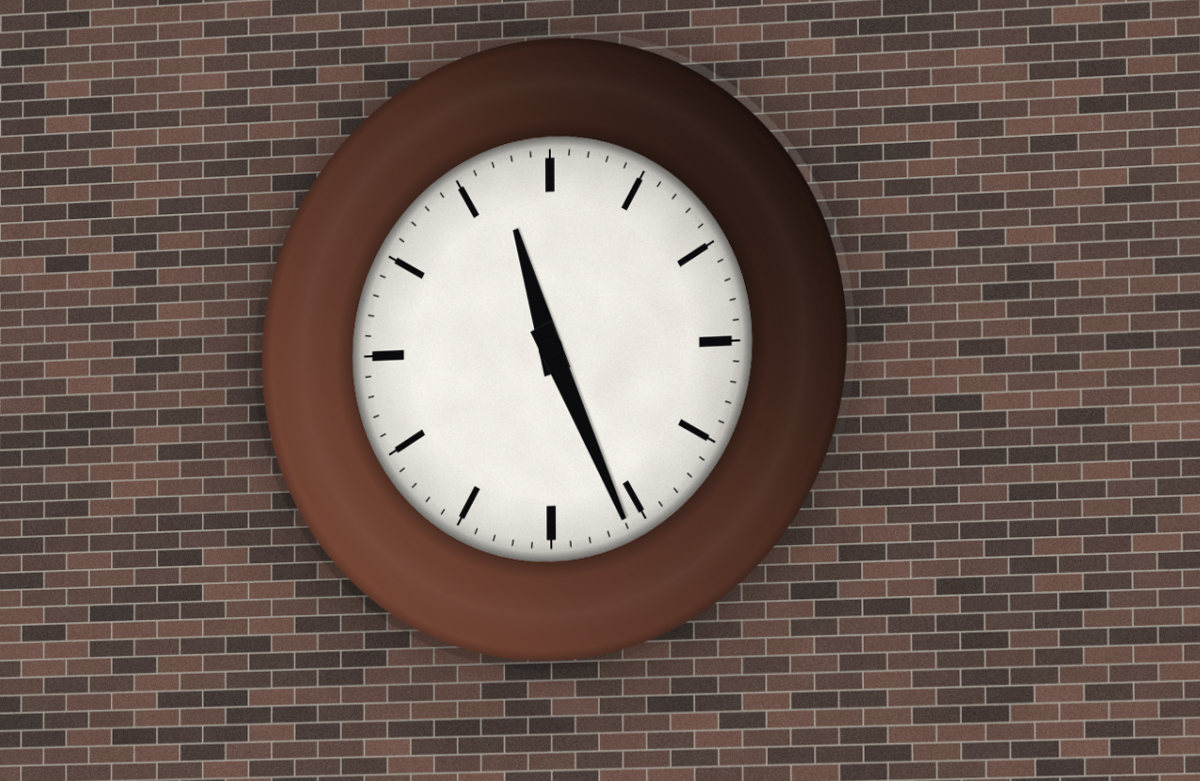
11:26
